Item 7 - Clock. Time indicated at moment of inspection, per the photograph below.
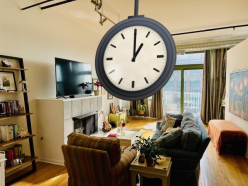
1:00
